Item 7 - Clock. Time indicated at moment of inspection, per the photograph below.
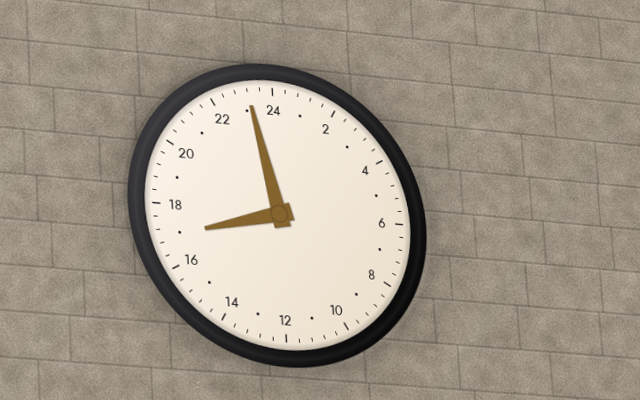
16:58
